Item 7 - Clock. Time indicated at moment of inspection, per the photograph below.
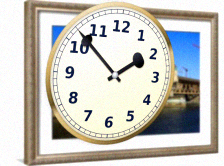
1:52
